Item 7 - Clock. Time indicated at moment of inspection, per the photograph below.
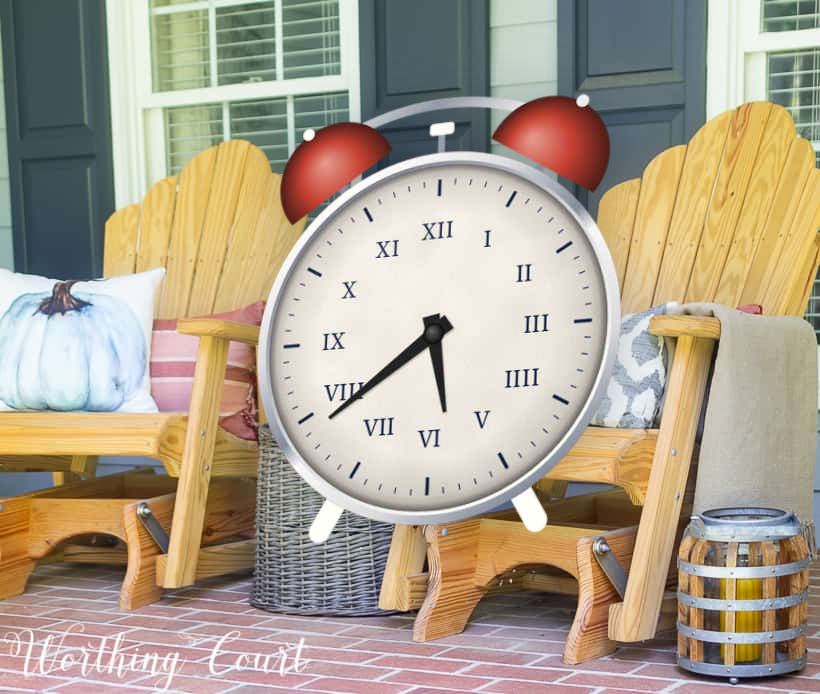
5:39
